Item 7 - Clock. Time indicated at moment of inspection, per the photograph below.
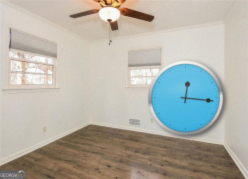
12:16
